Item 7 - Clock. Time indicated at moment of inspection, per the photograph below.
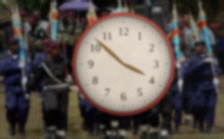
3:52
